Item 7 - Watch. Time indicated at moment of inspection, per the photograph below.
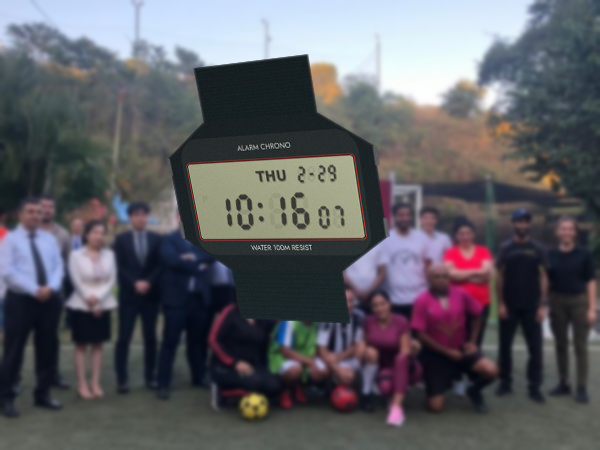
10:16:07
